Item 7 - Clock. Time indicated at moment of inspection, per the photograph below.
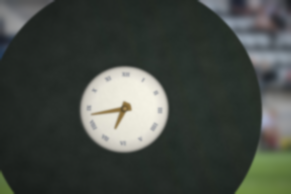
6:43
